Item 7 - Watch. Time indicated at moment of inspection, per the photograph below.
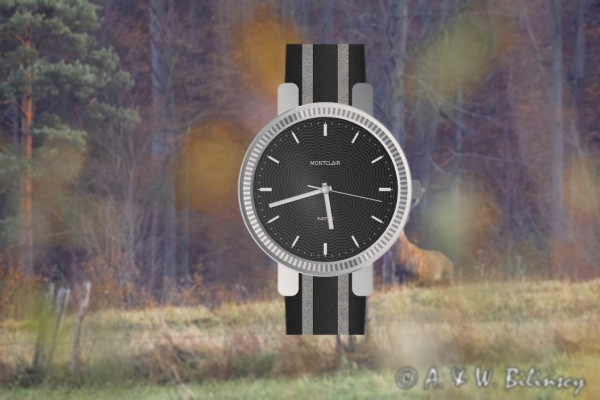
5:42:17
